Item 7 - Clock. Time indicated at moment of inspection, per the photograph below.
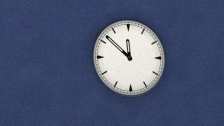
11:52
